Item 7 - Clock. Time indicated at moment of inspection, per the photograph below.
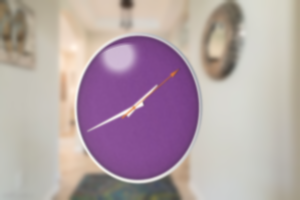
1:41:09
